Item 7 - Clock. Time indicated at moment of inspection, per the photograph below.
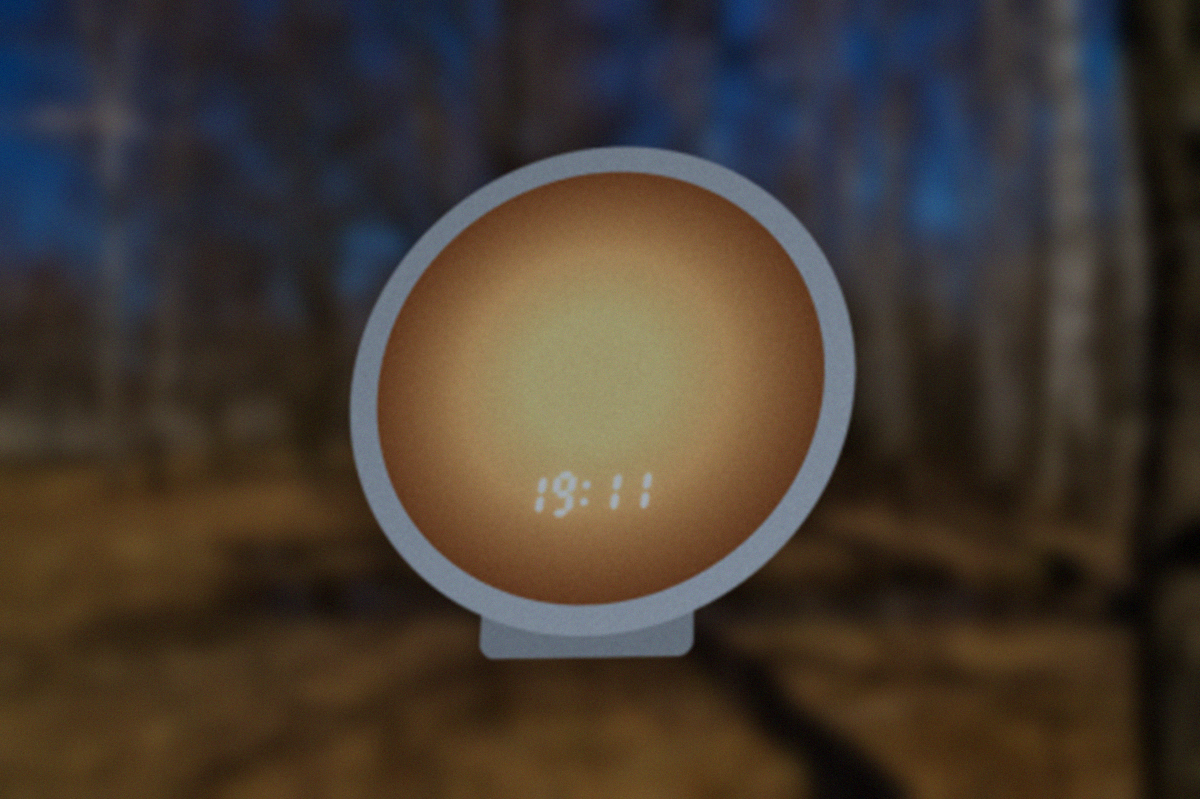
19:11
